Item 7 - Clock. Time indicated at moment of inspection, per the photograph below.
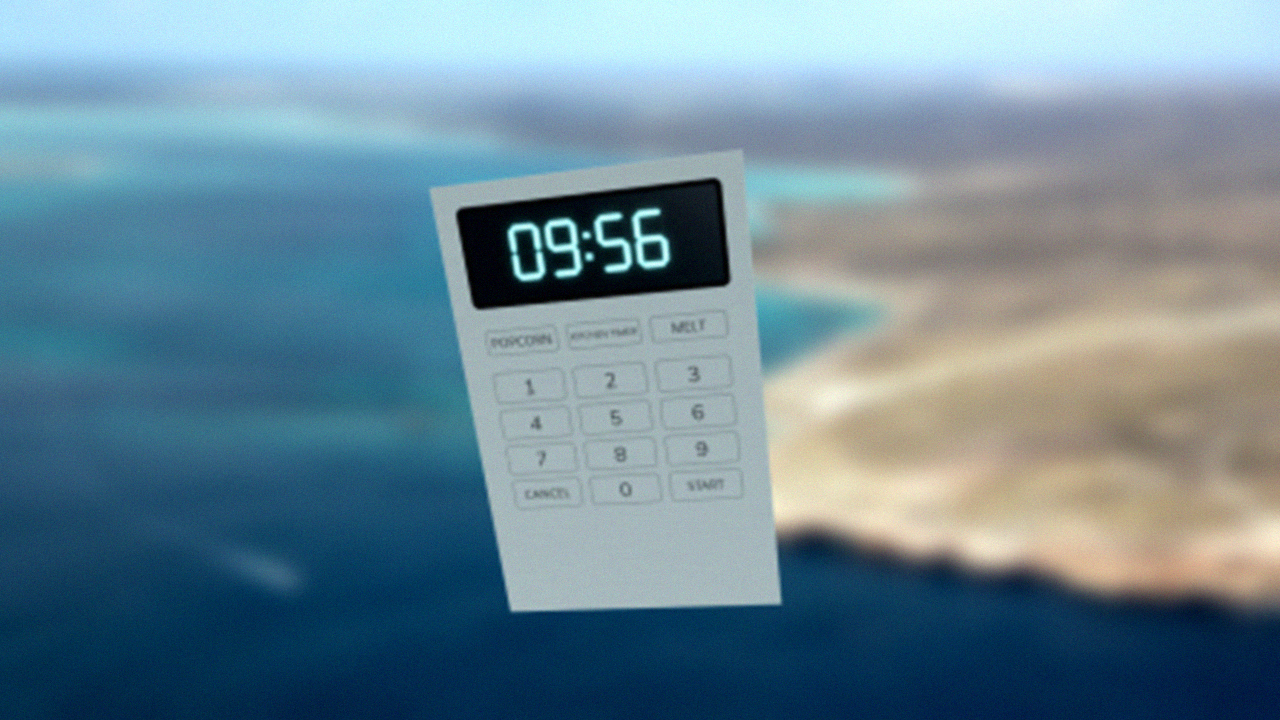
9:56
